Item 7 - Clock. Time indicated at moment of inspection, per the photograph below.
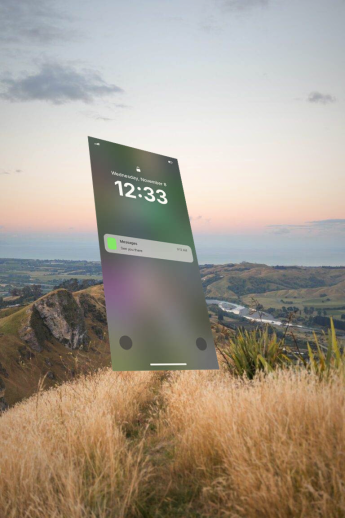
12:33
